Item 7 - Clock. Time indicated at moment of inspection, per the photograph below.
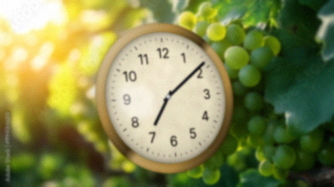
7:09
